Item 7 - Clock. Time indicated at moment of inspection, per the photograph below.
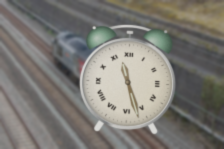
11:27
